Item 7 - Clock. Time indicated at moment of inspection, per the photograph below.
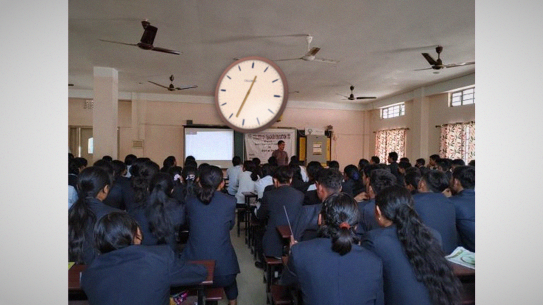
12:33
